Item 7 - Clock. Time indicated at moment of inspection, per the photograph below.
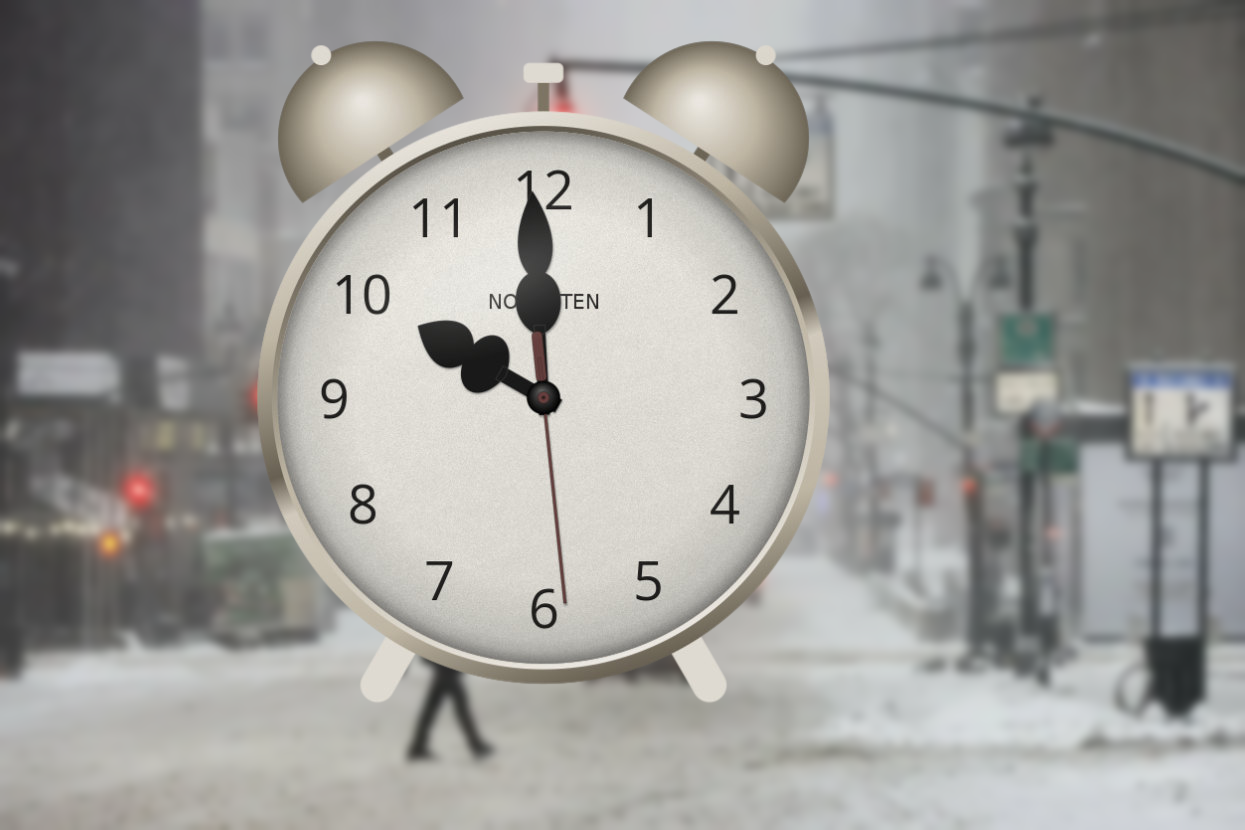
9:59:29
